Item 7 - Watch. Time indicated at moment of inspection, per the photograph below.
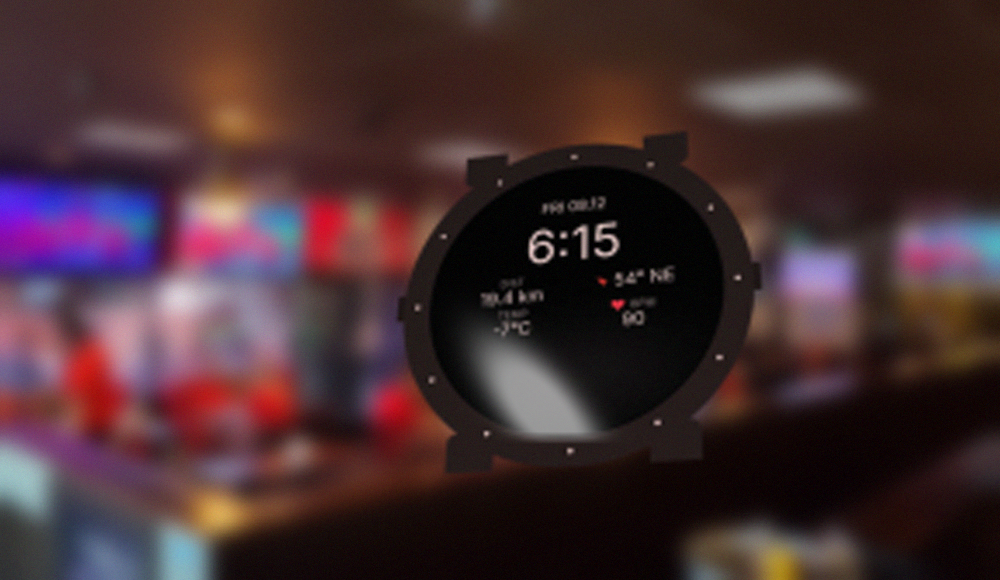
6:15
